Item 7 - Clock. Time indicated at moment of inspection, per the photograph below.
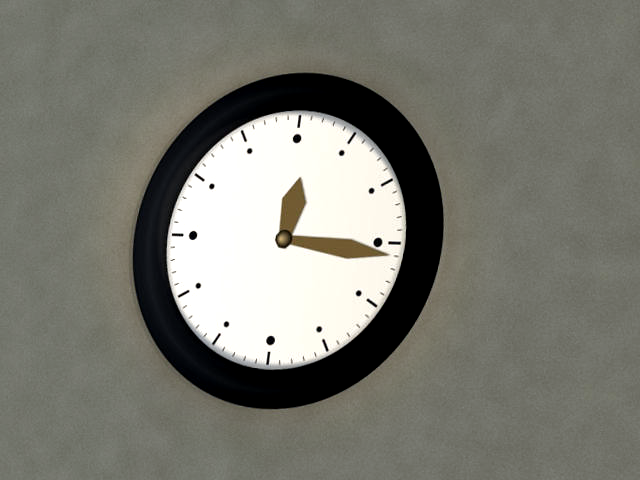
12:16
